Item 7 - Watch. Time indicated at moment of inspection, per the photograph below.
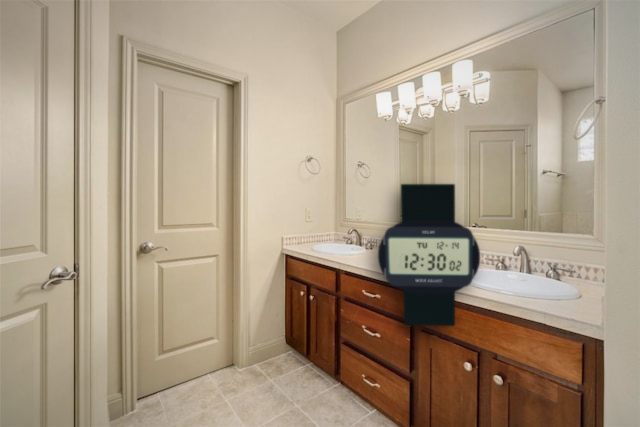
12:30:02
